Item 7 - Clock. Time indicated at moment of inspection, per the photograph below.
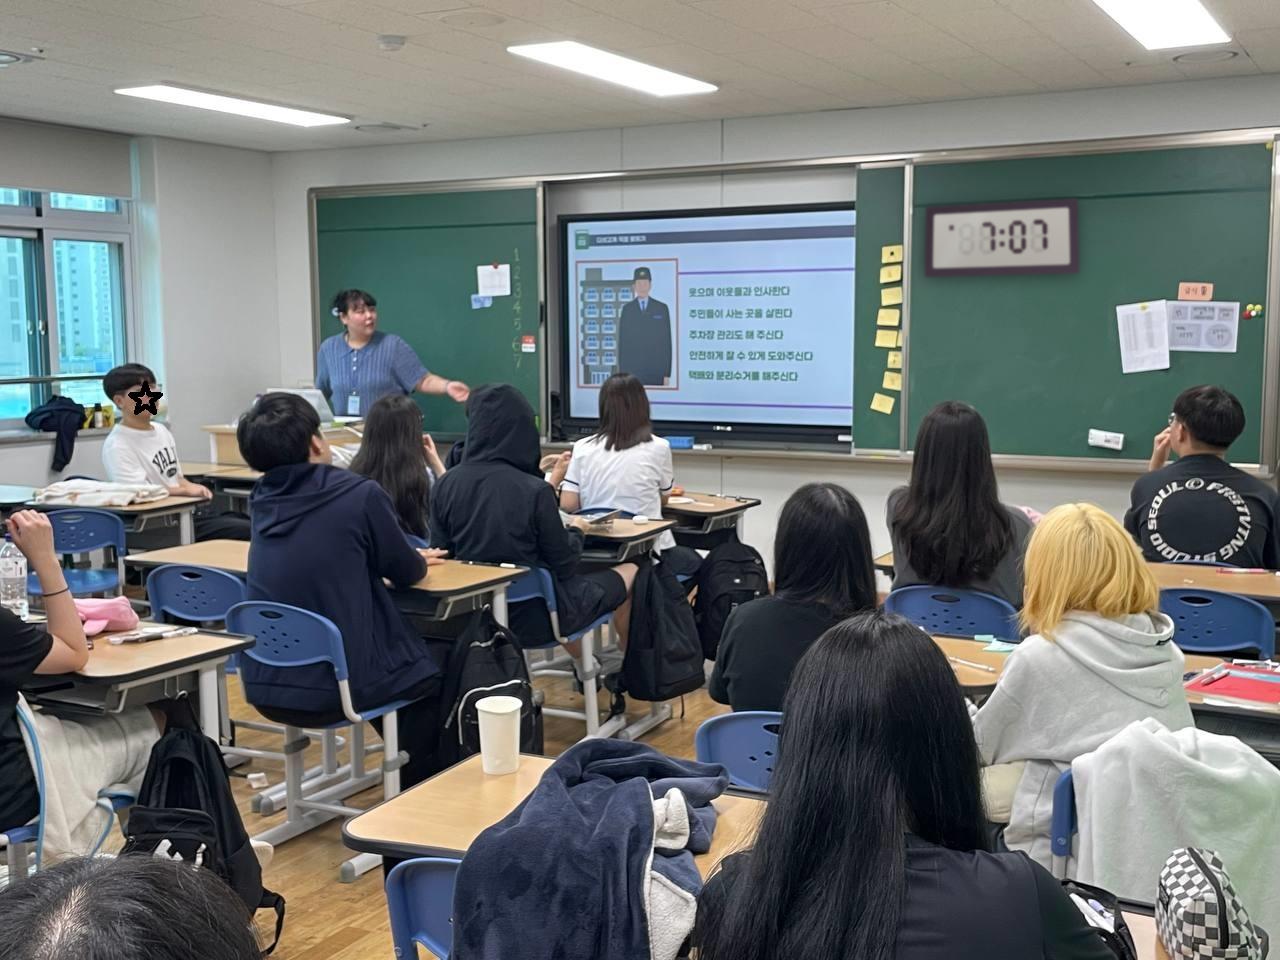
7:07
